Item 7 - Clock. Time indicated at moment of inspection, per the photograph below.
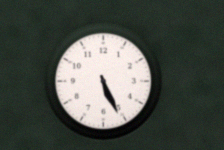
5:26
